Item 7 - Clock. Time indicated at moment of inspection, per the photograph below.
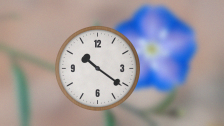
10:21
